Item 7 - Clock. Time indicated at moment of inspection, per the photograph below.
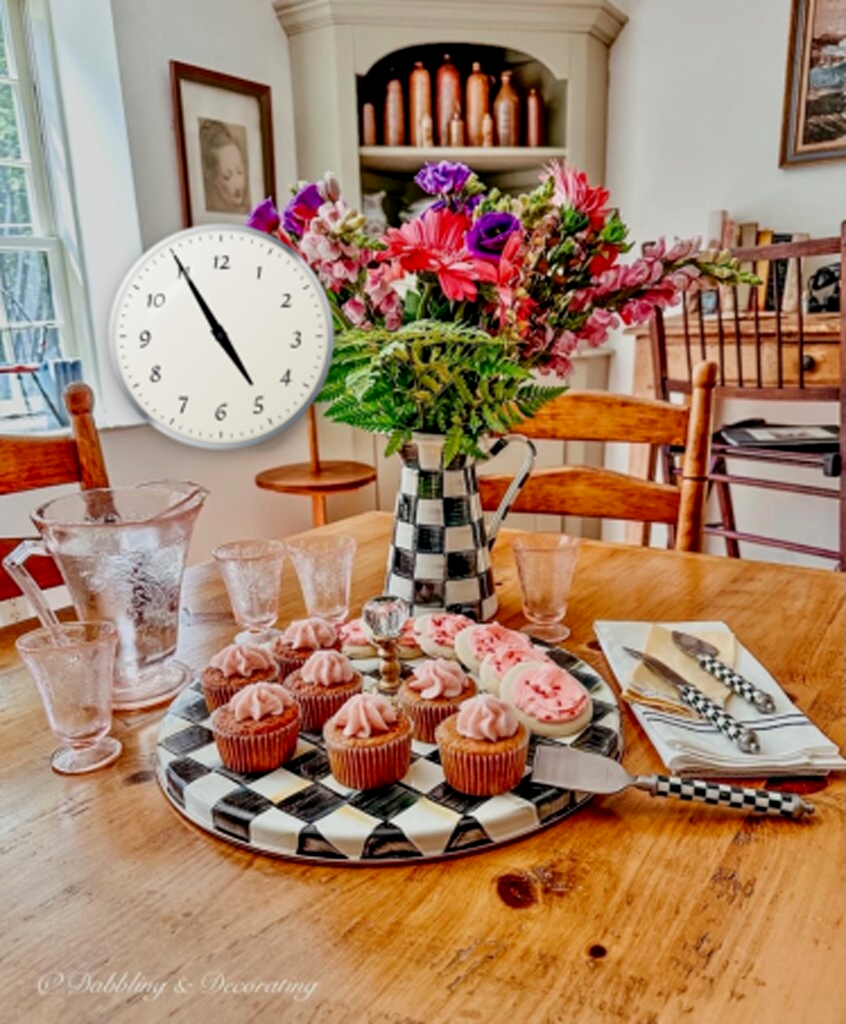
4:55
